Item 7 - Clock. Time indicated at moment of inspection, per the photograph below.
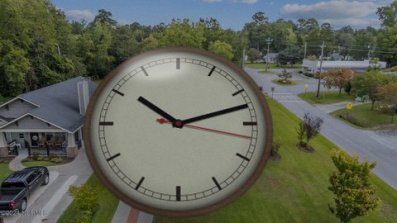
10:12:17
